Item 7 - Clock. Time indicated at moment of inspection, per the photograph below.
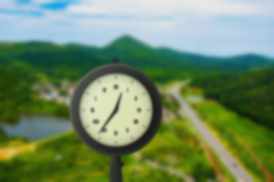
12:36
